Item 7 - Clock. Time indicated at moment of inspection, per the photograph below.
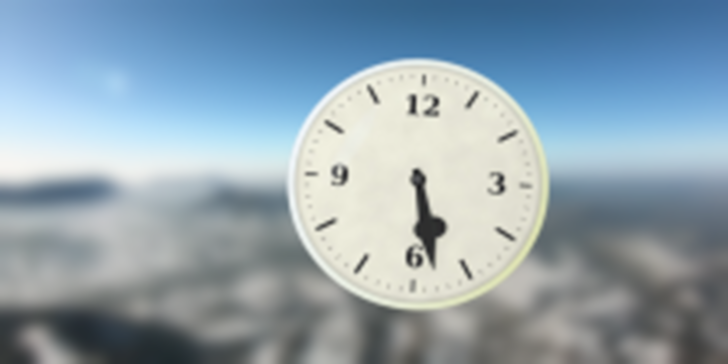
5:28
